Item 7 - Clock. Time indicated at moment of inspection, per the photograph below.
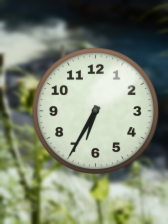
6:35
